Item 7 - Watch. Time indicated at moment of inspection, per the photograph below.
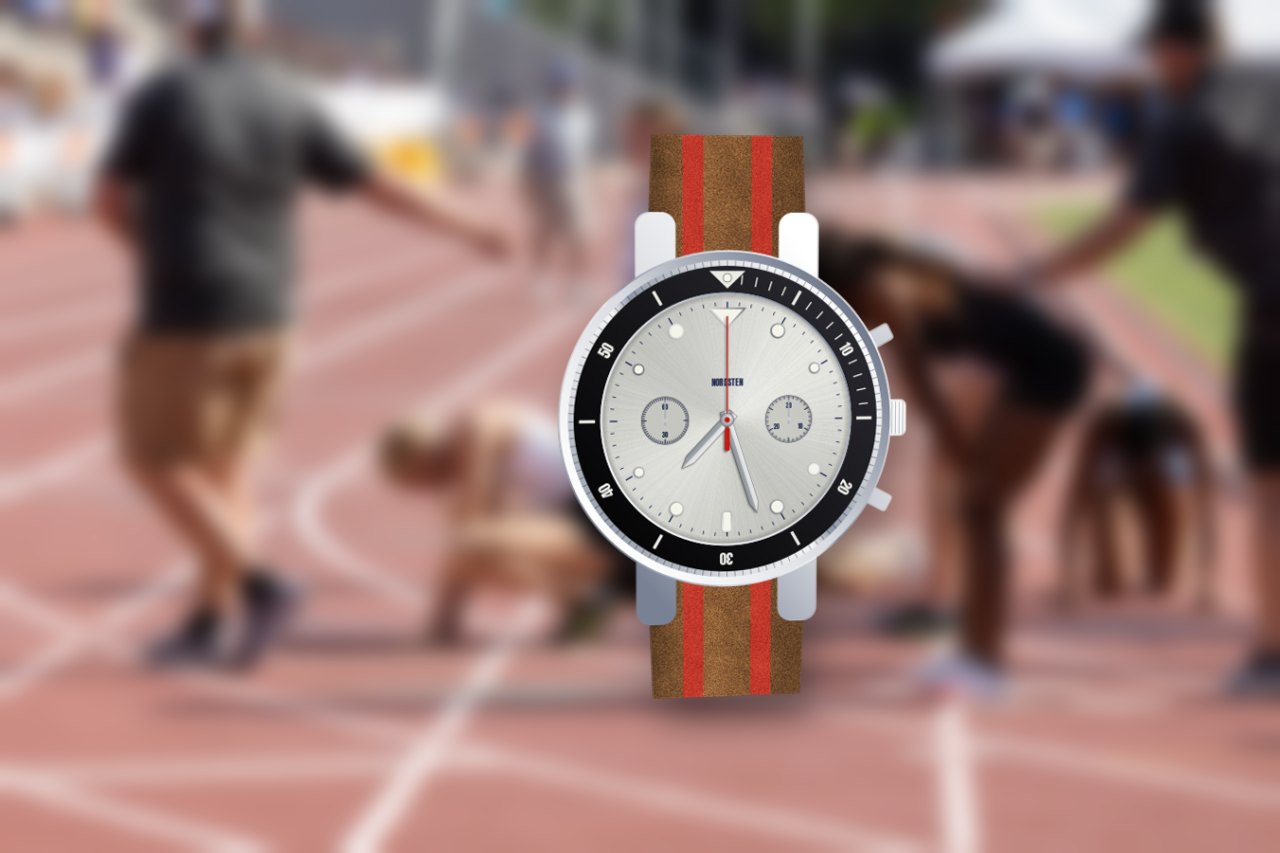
7:27
